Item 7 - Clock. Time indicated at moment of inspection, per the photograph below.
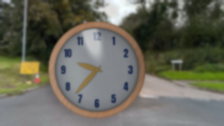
9:37
